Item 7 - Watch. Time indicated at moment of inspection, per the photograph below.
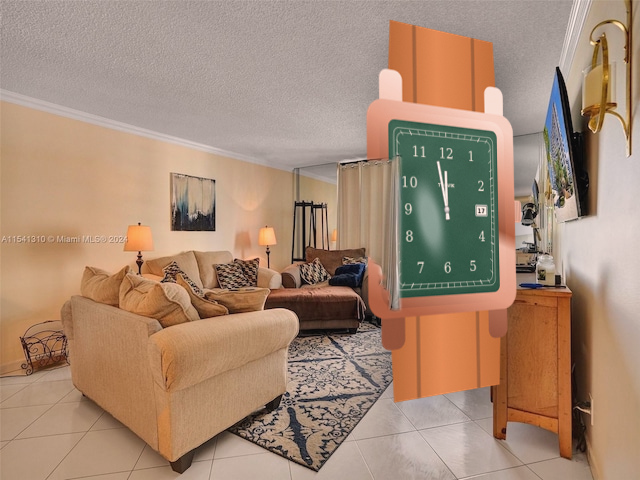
11:58
